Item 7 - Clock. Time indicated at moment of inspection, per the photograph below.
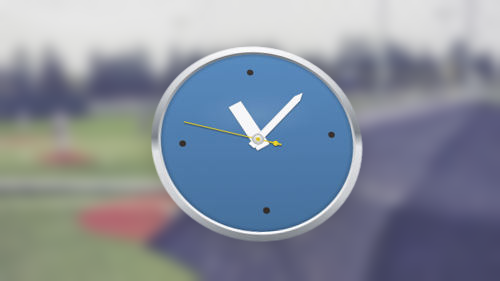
11:07:48
